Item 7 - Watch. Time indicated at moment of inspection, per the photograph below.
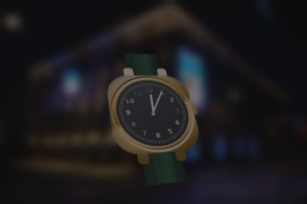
12:05
